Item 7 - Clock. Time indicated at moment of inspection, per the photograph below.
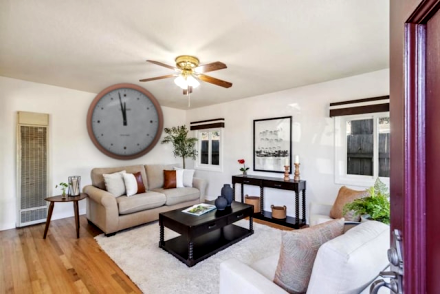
11:58
